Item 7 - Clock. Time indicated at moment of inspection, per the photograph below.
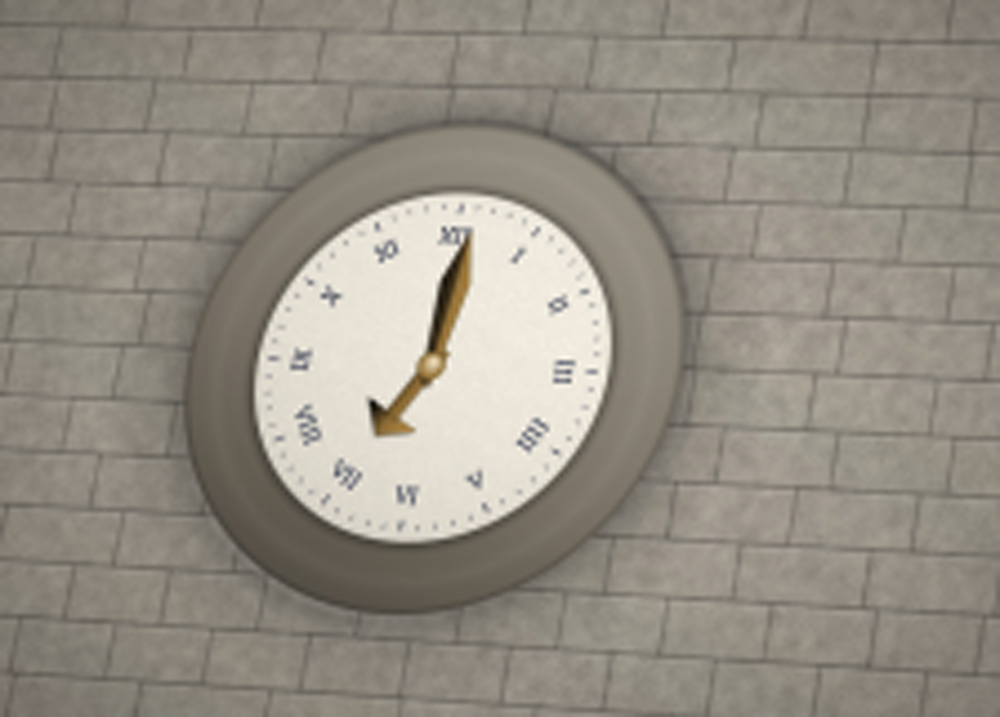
7:01
